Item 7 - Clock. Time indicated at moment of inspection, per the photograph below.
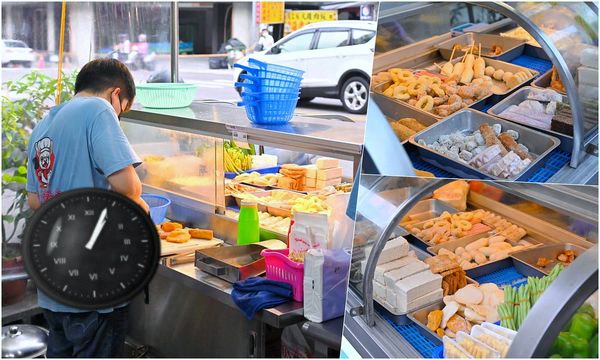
1:04
